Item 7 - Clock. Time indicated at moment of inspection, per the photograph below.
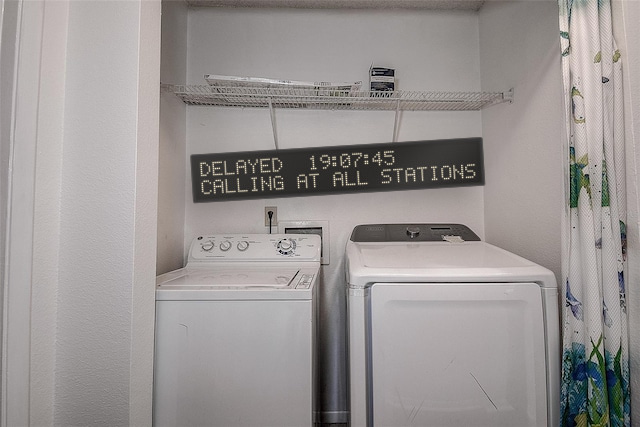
19:07:45
